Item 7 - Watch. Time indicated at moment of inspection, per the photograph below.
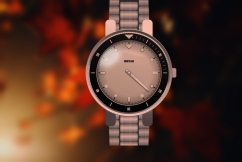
4:22
